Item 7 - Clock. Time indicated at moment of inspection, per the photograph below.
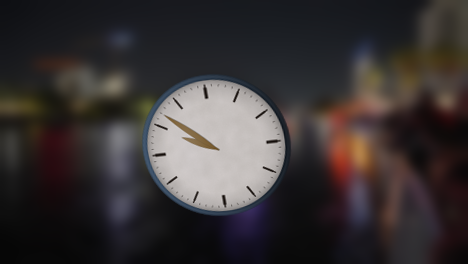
9:52
